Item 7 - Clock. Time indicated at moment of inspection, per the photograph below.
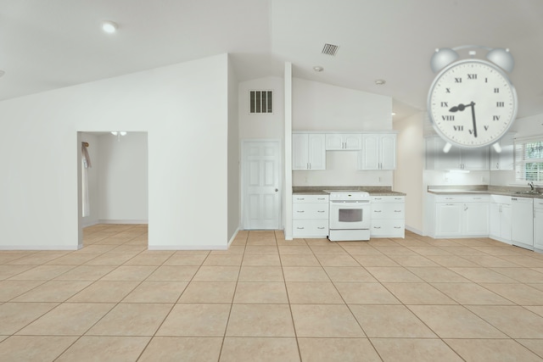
8:29
